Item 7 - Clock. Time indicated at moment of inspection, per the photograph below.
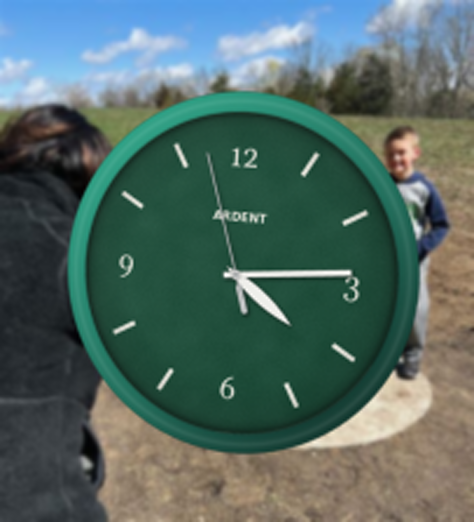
4:13:57
